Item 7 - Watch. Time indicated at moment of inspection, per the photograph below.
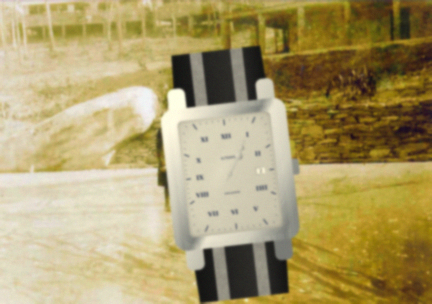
1:05
